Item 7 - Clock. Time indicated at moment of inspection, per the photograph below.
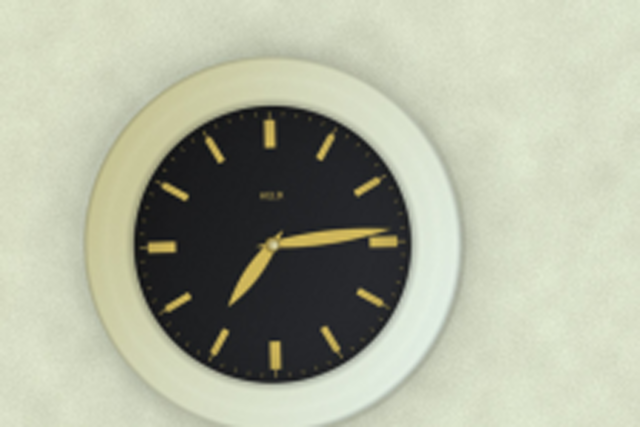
7:14
